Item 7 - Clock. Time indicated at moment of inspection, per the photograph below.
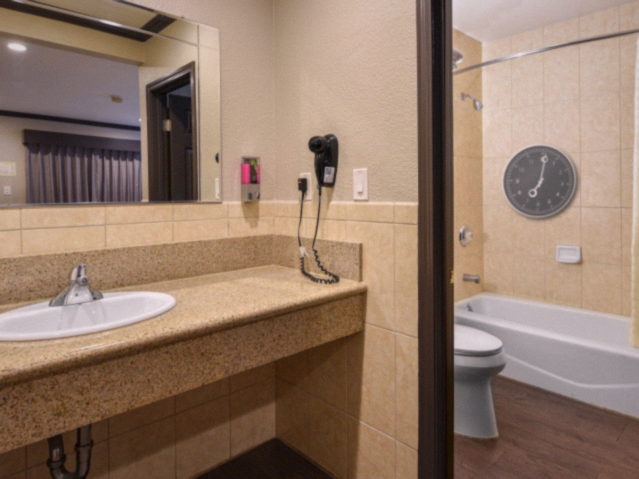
7:01
